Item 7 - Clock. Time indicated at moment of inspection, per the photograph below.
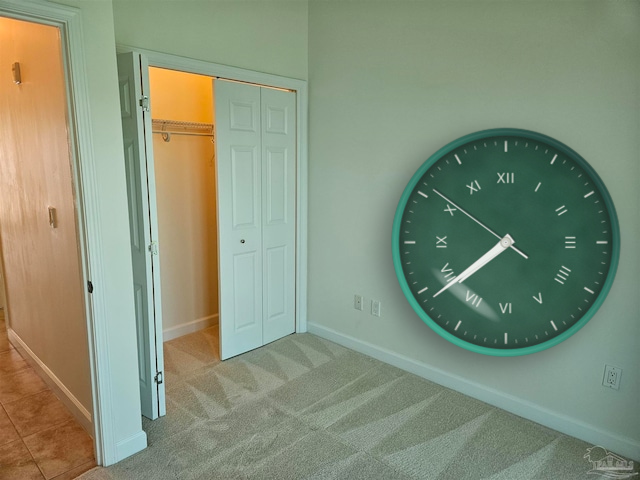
7:38:51
